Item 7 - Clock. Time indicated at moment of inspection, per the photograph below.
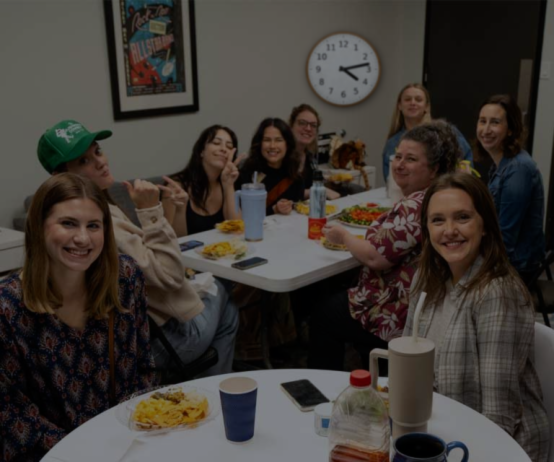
4:13
